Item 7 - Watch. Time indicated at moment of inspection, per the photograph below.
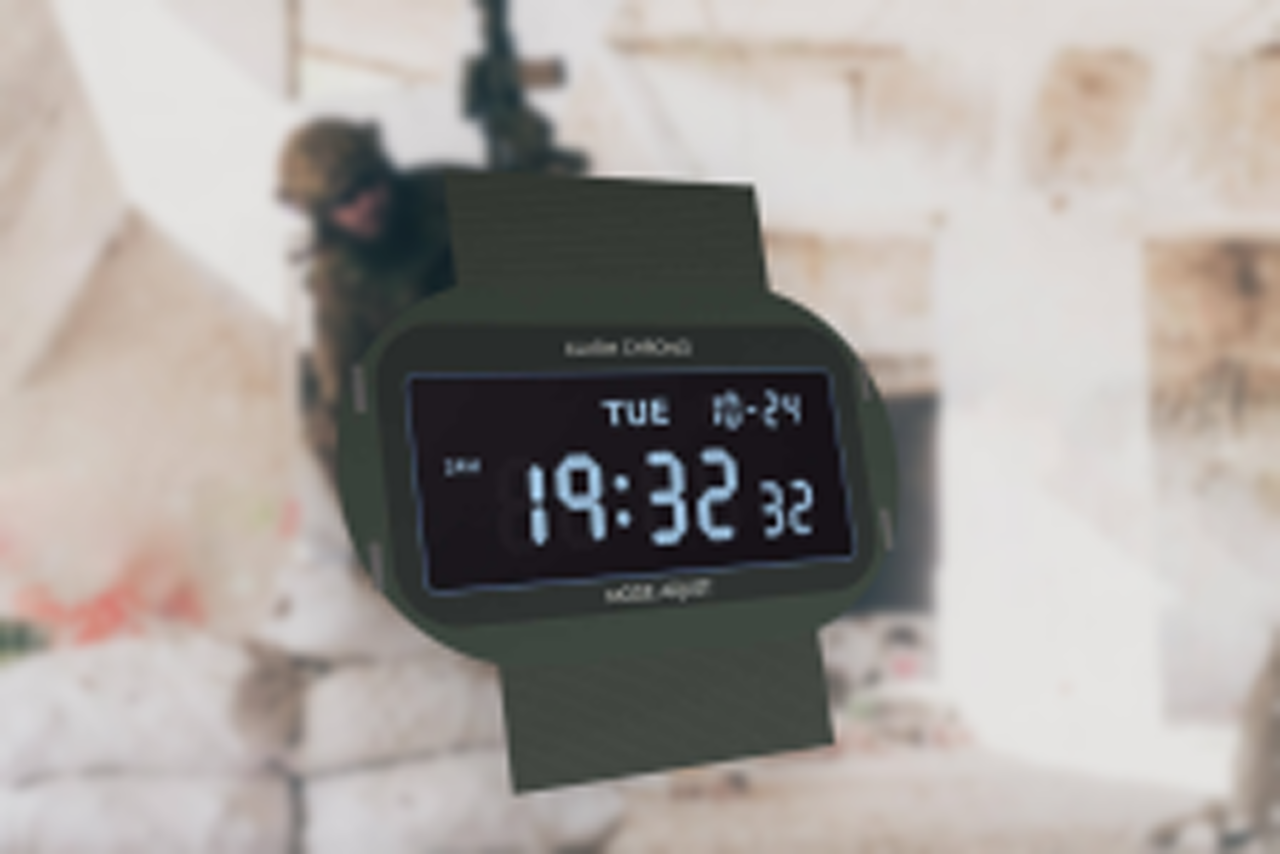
19:32:32
